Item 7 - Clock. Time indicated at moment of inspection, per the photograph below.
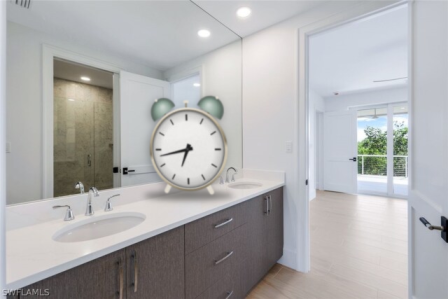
6:43
